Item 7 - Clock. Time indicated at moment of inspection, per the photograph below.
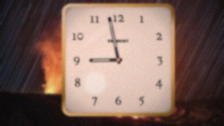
8:58
